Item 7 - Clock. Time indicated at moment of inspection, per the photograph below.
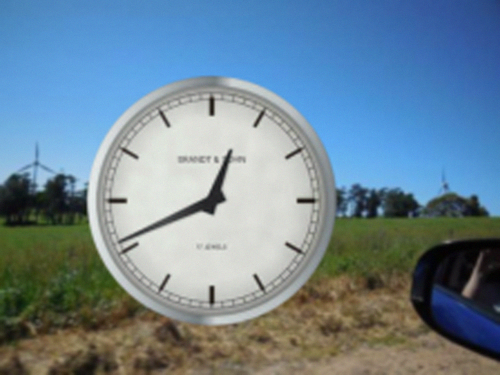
12:41
